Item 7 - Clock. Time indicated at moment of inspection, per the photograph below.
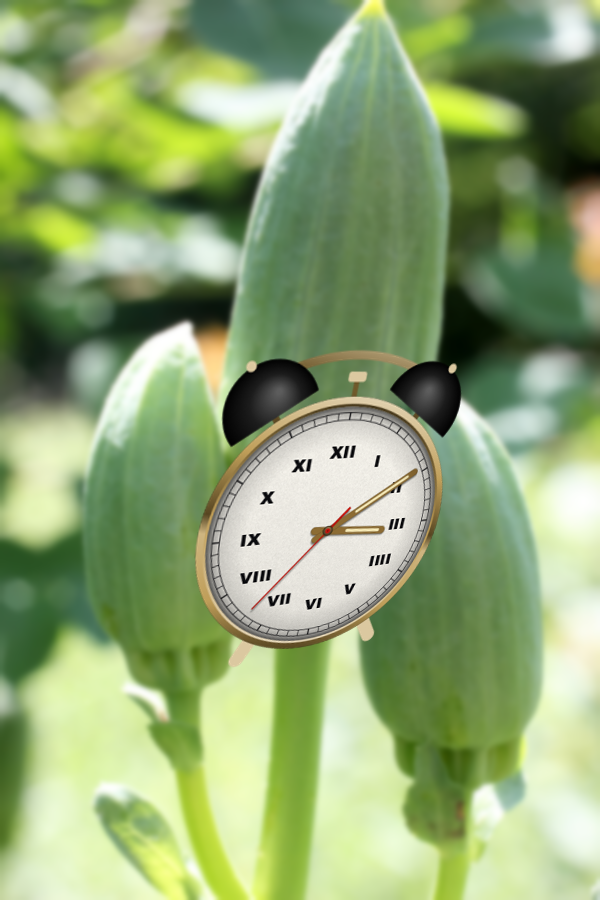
3:09:37
